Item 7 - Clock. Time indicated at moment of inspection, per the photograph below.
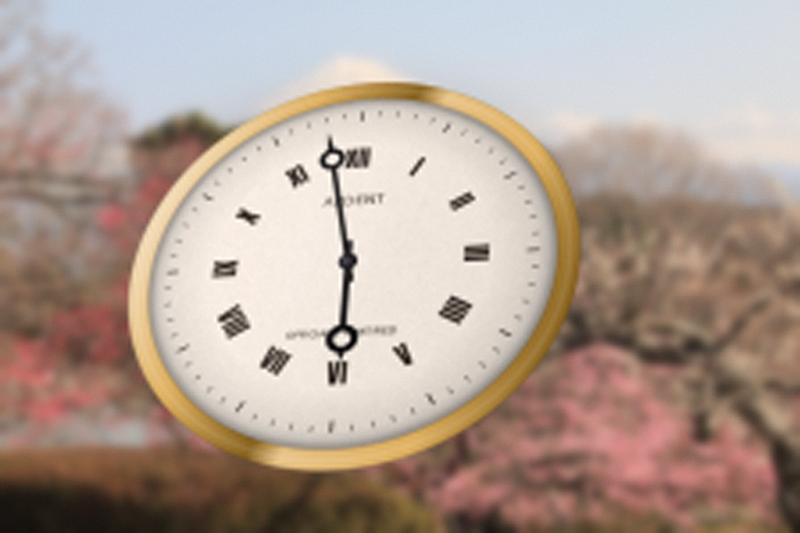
5:58
